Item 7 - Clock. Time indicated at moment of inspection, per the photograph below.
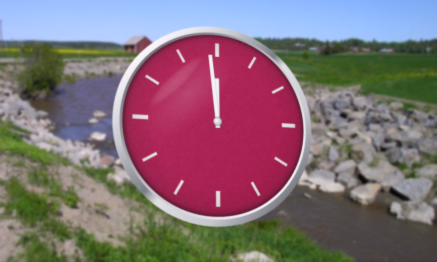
11:59
